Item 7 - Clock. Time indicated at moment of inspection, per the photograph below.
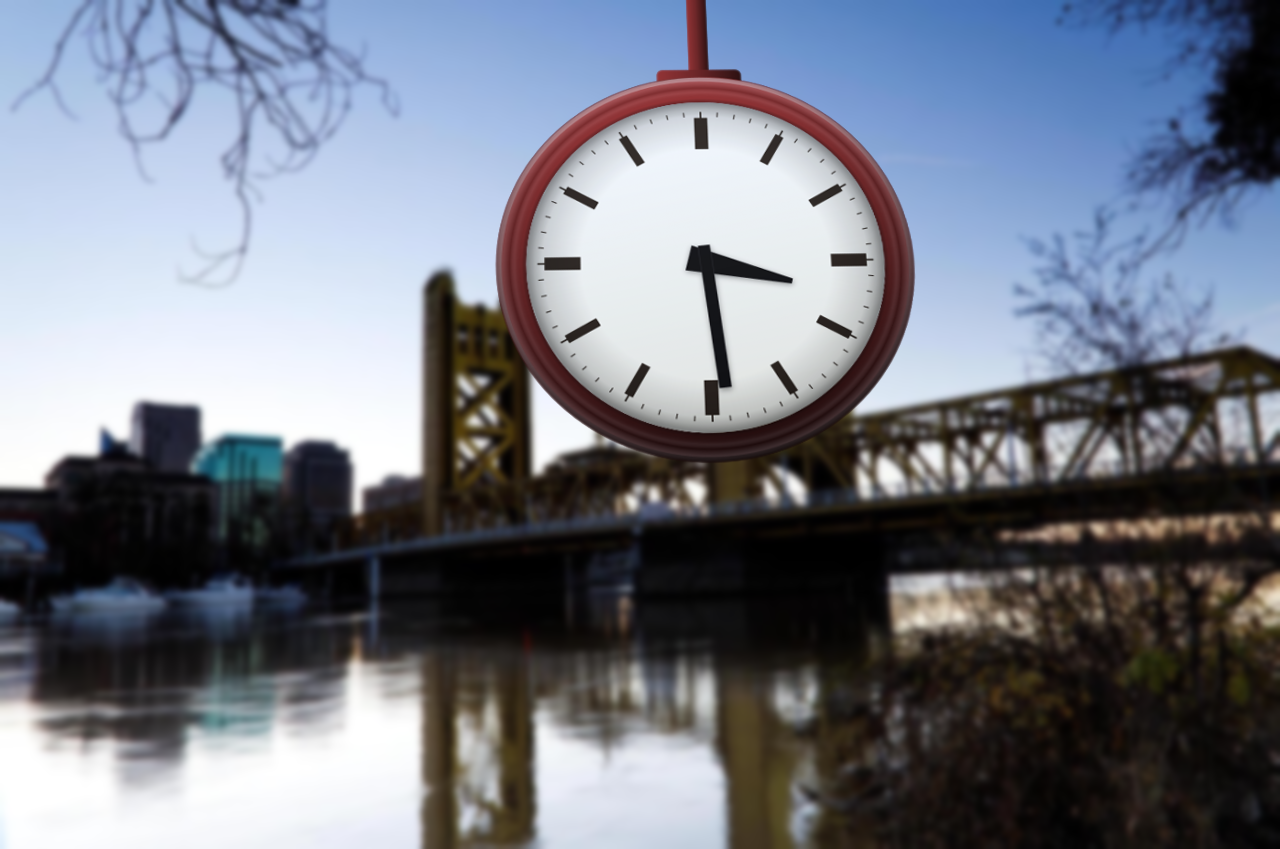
3:29
